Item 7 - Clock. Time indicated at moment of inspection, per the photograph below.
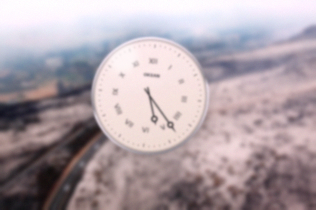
5:23
